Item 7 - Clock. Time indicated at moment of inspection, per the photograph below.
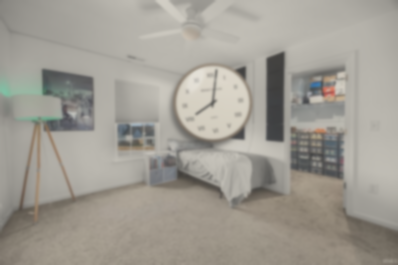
8:02
